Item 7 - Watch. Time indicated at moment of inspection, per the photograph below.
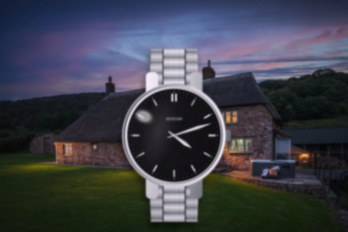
4:12
